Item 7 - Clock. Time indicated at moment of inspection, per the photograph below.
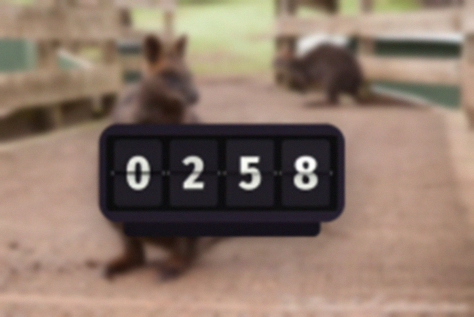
2:58
